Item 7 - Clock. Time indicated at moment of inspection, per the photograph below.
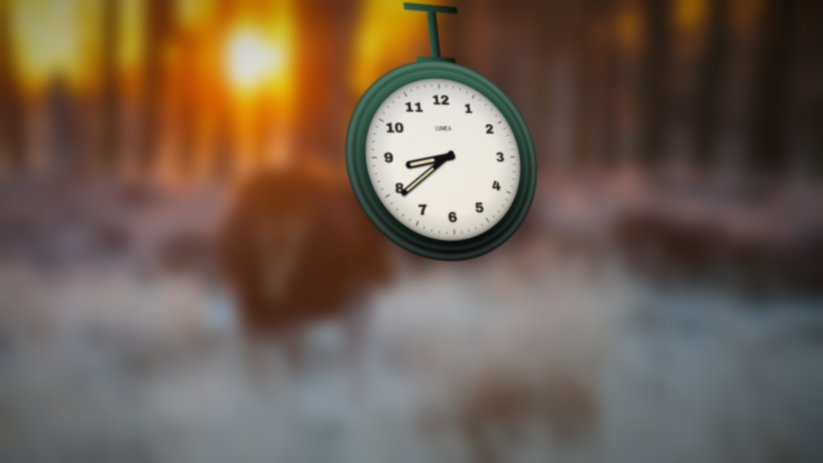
8:39
